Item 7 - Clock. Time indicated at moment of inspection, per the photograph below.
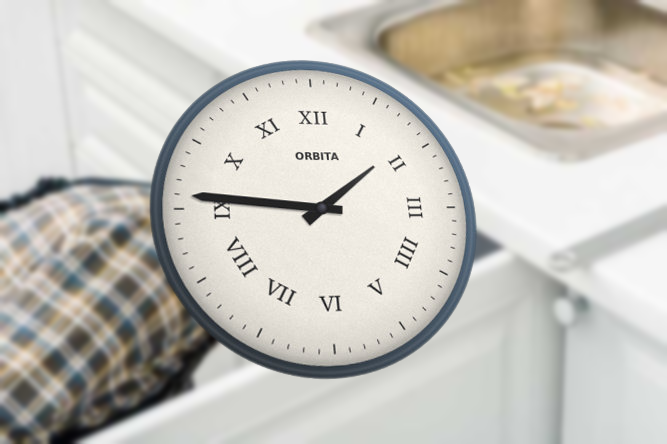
1:46
